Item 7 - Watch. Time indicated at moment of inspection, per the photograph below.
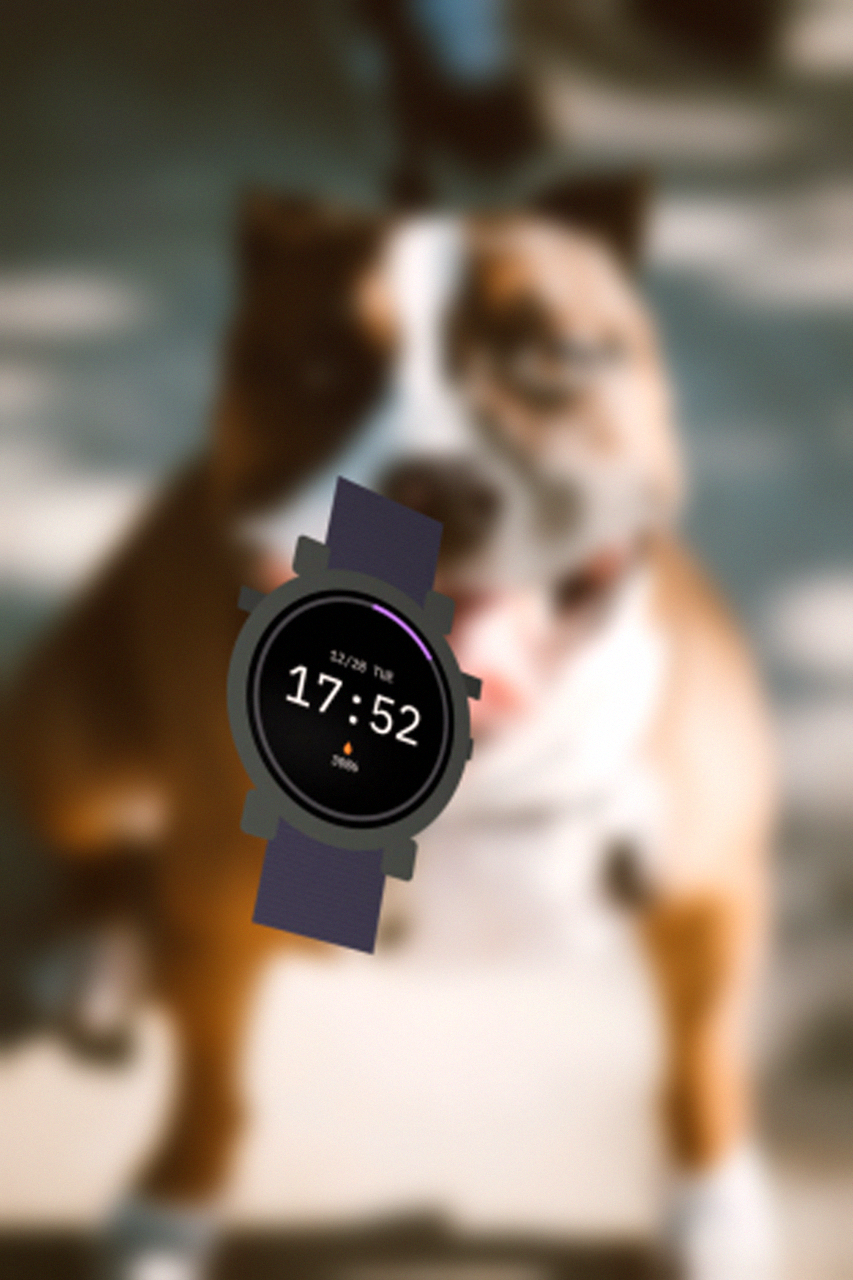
17:52
